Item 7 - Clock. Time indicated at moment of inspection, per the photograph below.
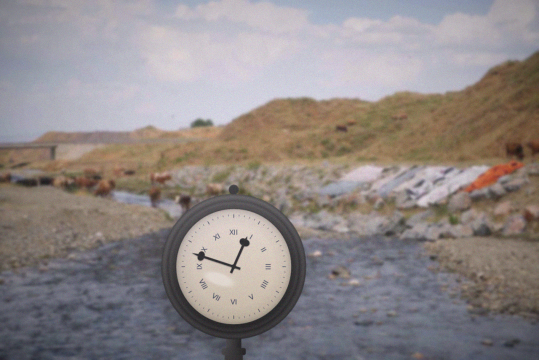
12:48
